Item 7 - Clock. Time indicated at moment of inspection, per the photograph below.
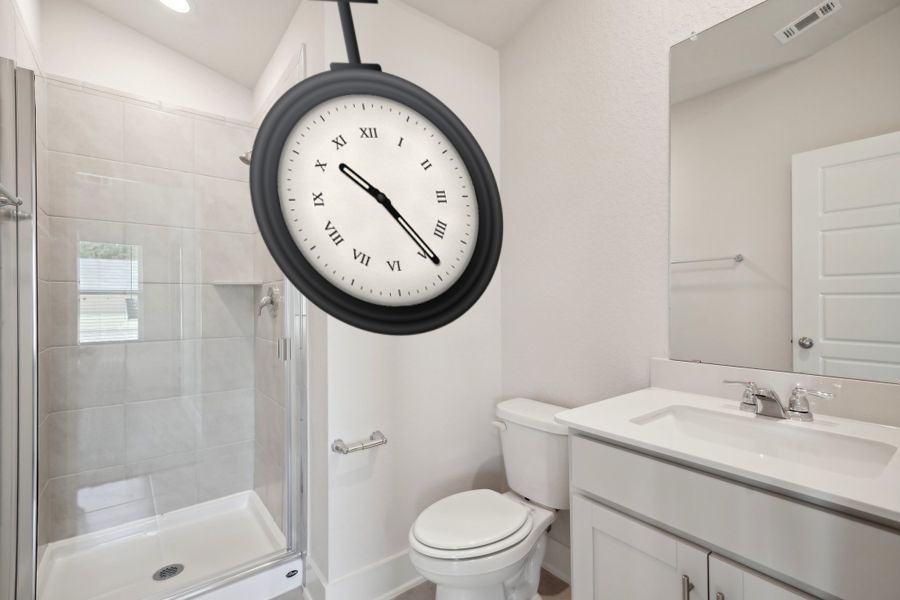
10:24
